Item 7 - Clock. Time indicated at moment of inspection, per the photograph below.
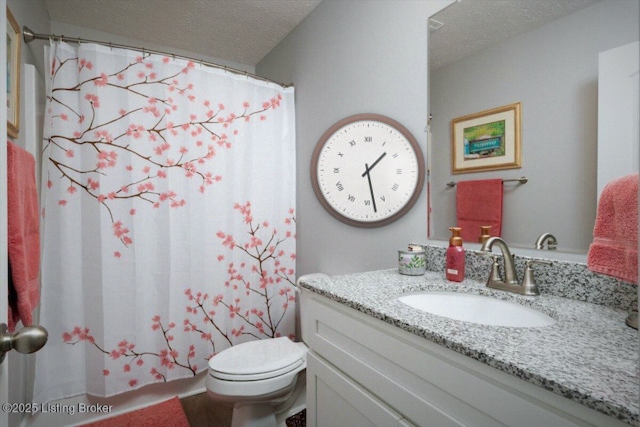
1:28
